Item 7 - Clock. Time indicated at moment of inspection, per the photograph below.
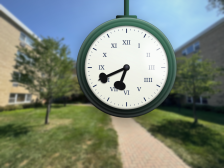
6:41
